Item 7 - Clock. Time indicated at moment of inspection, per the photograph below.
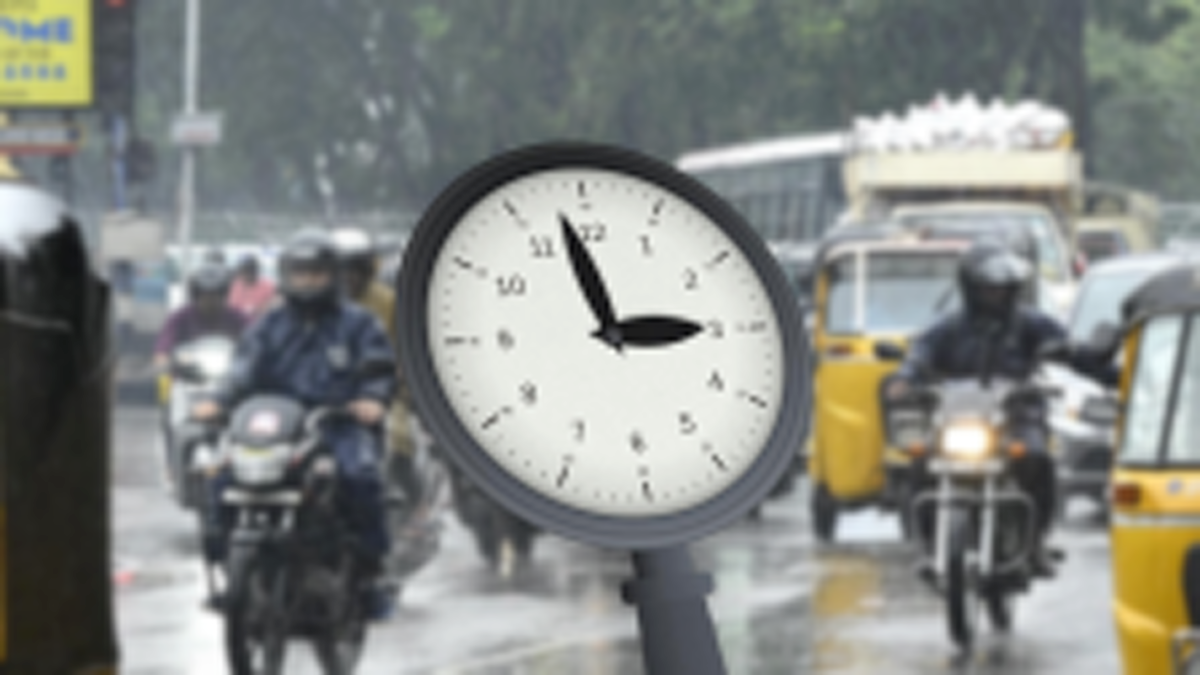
2:58
